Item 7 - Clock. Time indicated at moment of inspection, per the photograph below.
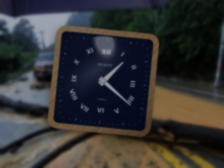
1:21
